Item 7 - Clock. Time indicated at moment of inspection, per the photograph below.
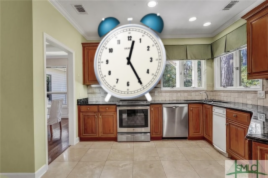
12:25
